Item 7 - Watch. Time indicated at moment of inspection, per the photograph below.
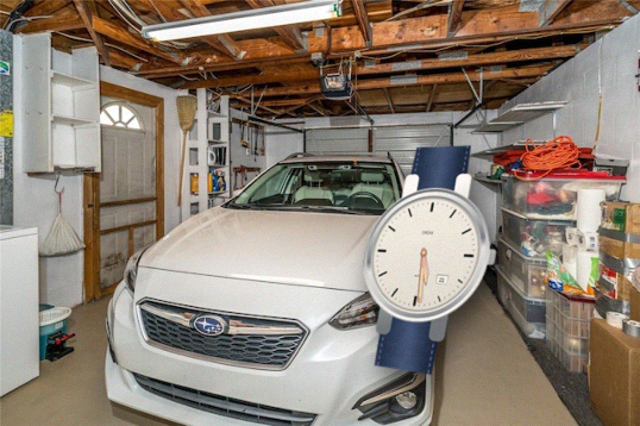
5:29
